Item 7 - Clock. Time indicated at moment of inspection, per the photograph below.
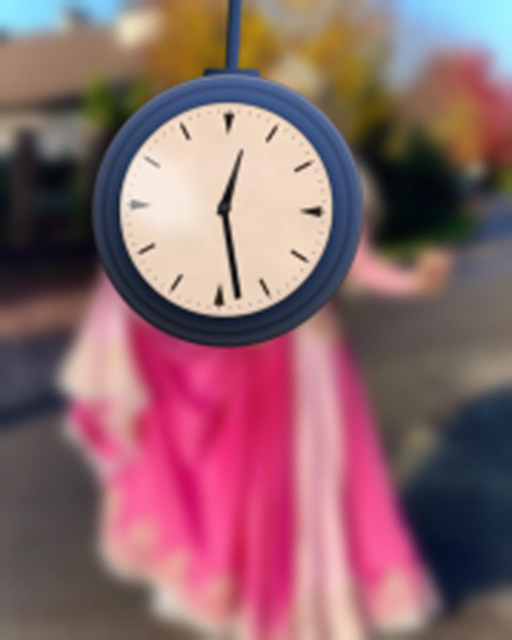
12:28
